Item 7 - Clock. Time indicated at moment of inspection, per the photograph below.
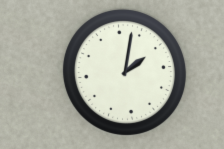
2:03
